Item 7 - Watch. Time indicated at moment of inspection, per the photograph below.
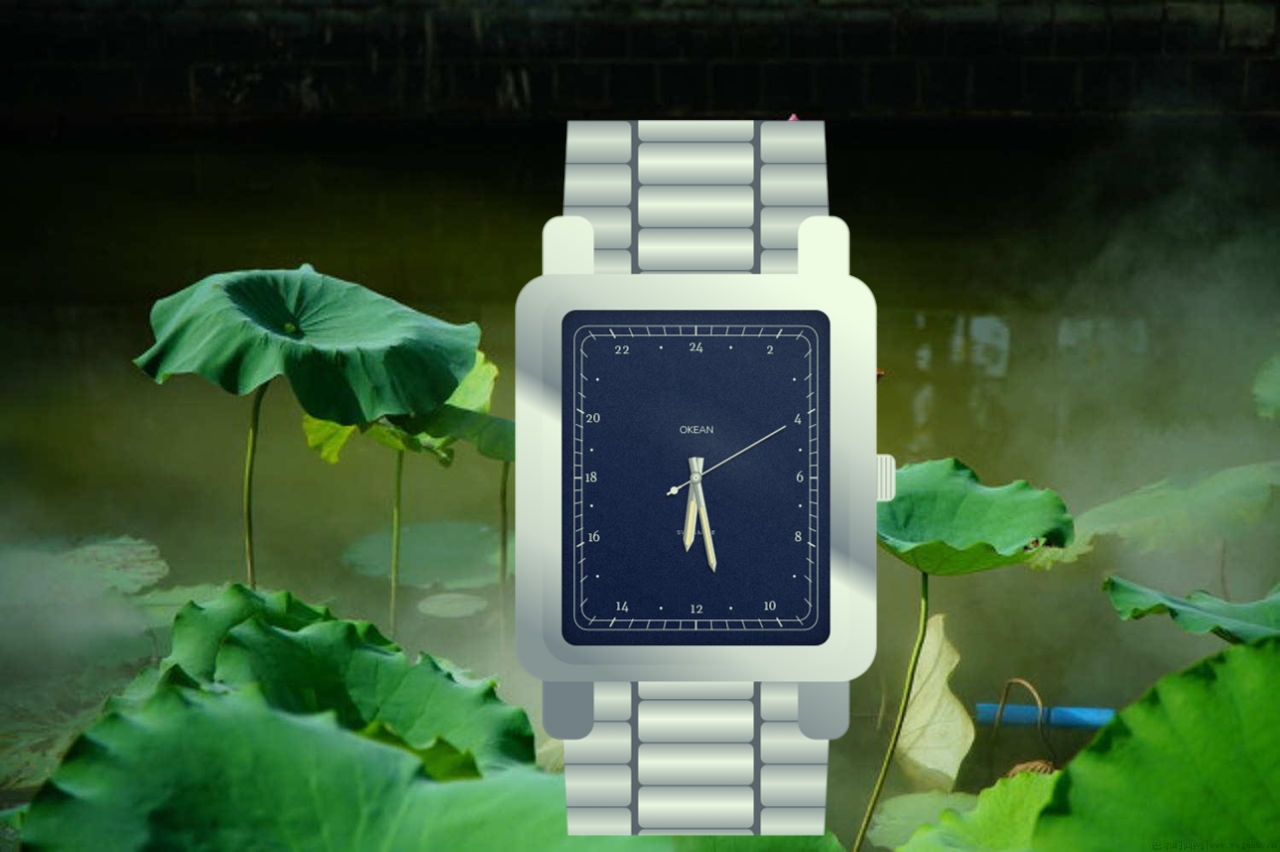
12:28:10
